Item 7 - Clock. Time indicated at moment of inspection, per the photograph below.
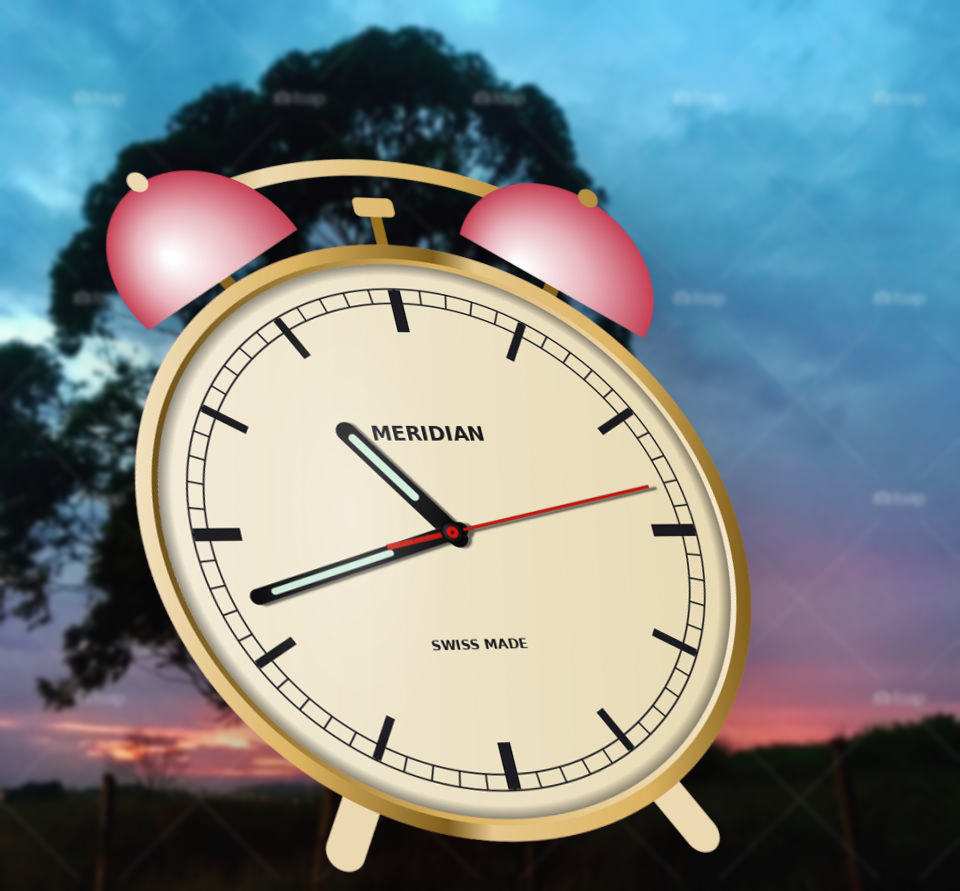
10:42:13
